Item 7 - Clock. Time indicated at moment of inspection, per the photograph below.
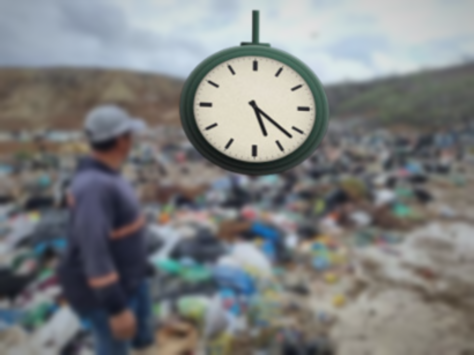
5:22
